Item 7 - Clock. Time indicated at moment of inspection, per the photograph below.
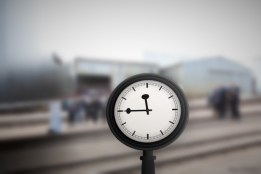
11:45
